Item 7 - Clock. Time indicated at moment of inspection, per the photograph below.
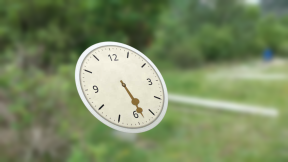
5:28
